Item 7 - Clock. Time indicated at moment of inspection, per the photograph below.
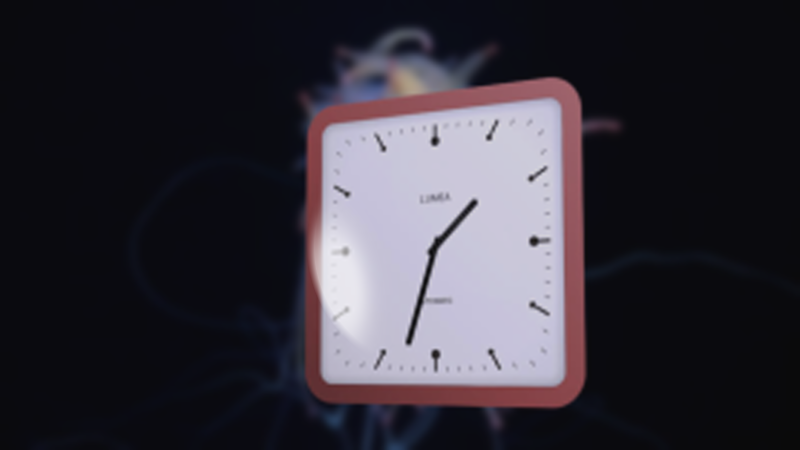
1:33
